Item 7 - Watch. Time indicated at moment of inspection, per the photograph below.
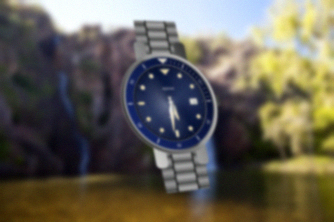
5:31
